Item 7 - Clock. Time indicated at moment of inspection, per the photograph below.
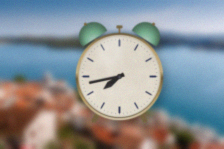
7:43
